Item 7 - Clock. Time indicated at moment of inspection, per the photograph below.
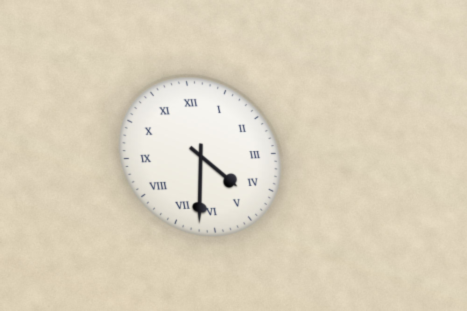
4:32
